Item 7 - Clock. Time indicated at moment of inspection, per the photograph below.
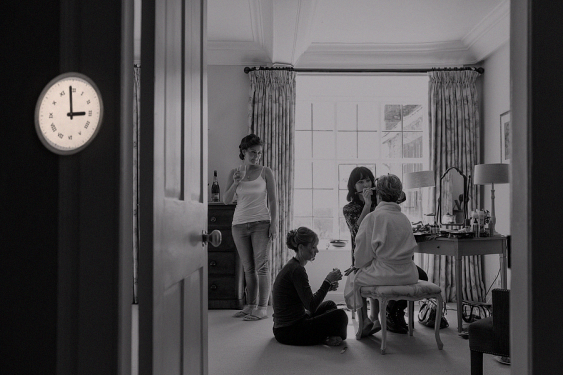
2:59
